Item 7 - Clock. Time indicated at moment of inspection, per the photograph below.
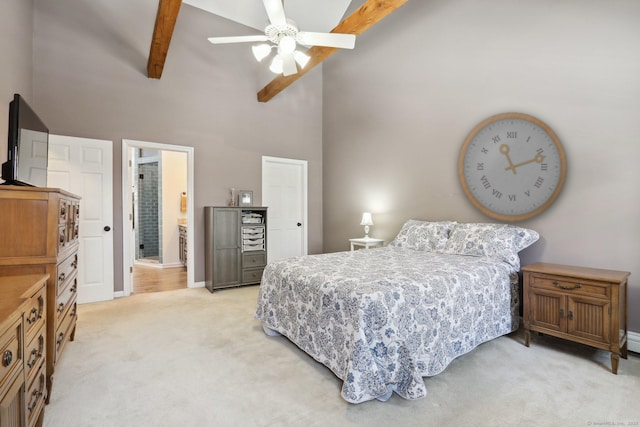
11:12
